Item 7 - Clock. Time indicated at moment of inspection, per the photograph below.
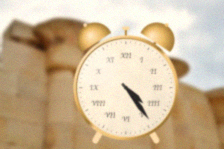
4:24
